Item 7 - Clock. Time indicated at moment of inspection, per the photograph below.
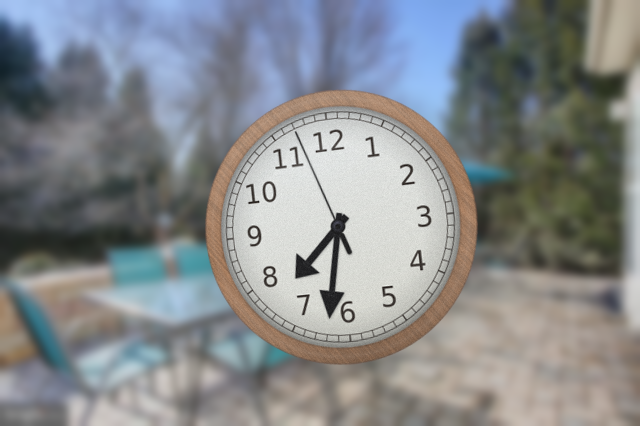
7:31:57
